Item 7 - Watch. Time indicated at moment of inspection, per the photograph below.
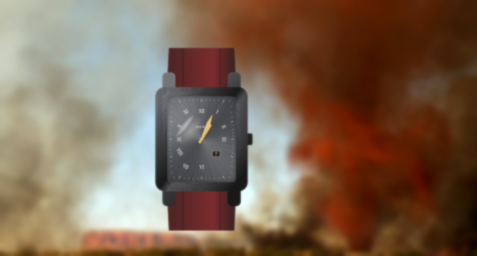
1:04
